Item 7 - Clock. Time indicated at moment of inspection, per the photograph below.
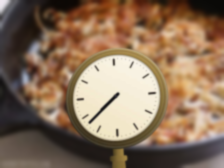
7:38
